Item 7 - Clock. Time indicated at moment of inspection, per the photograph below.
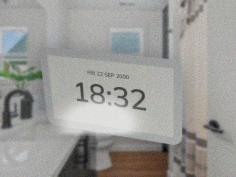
18:32
